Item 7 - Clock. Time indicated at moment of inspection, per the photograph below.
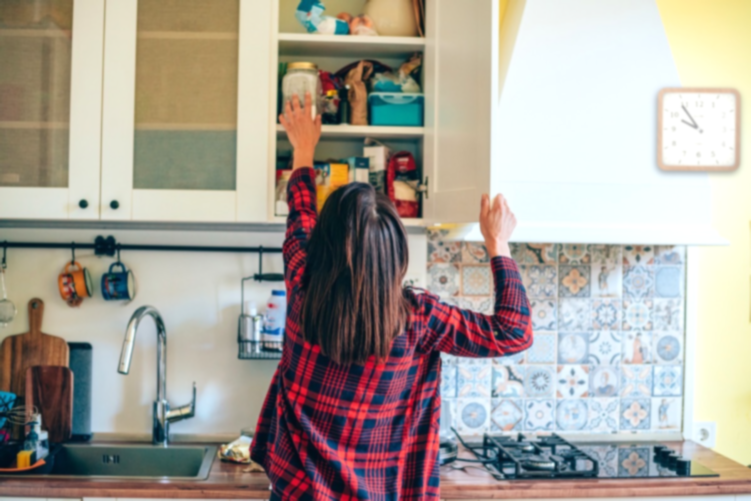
9:54
